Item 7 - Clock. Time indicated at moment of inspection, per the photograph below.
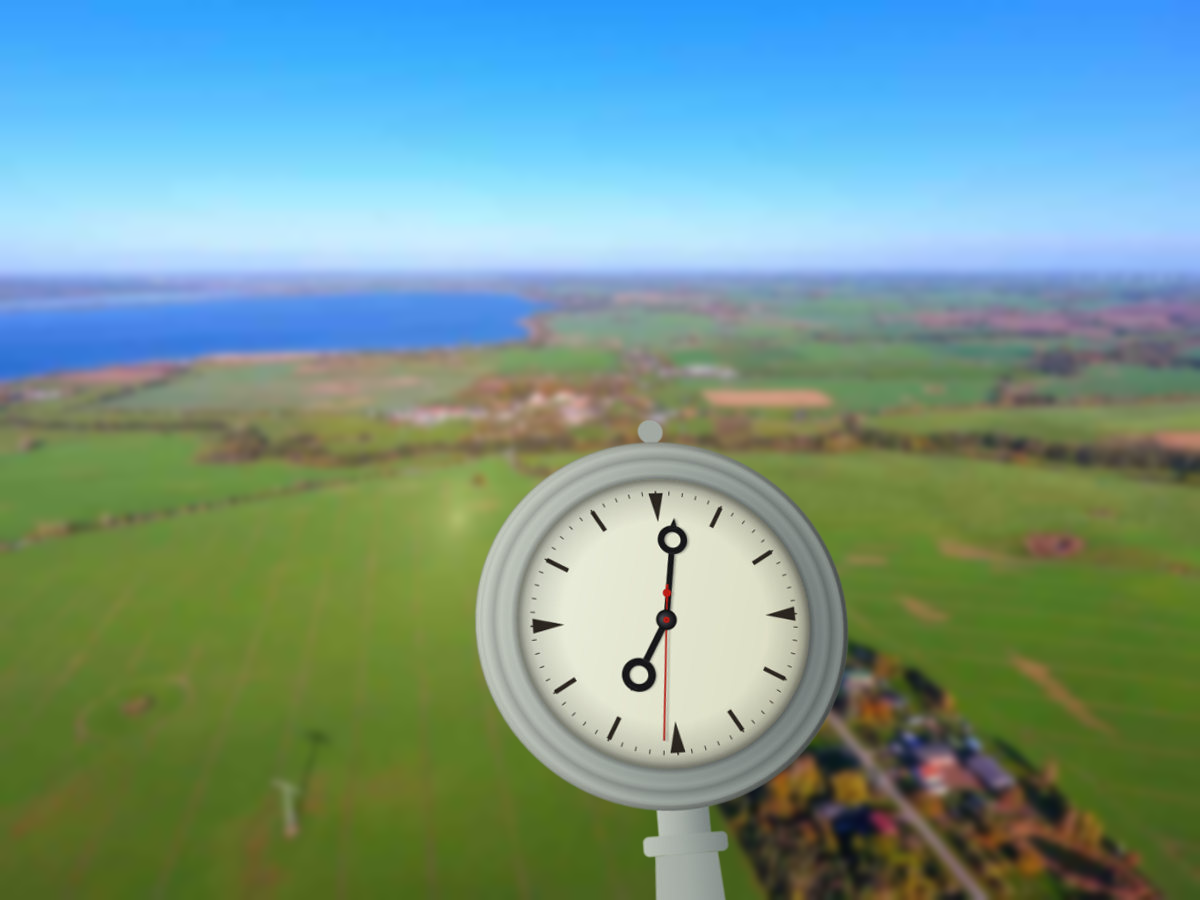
7:01:31
